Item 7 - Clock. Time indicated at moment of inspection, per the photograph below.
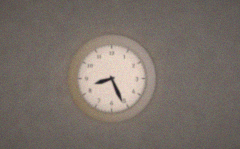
8:26
